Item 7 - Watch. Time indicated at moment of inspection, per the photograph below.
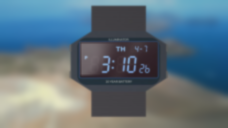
3:10
